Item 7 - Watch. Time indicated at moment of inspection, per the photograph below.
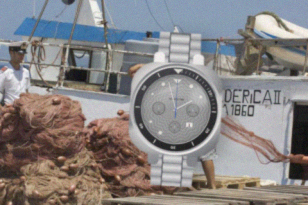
1:57
